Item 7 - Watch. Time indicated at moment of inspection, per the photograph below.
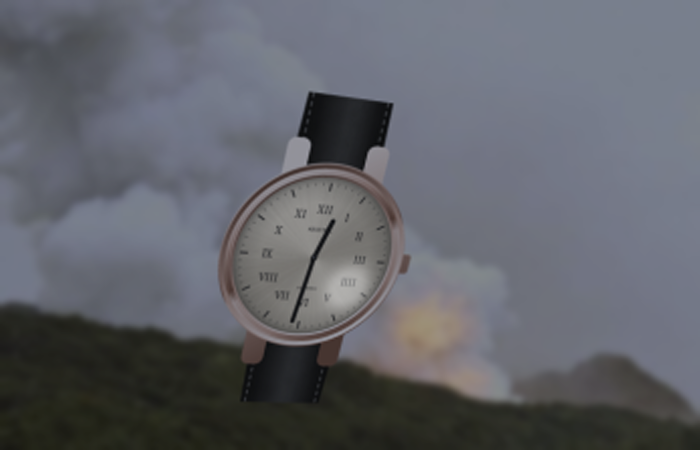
12:31
